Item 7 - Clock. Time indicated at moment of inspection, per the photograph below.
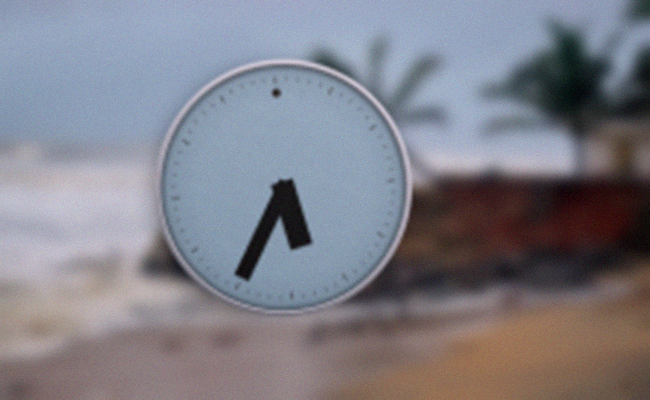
5:35
